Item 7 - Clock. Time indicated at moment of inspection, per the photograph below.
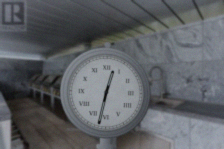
12:32
